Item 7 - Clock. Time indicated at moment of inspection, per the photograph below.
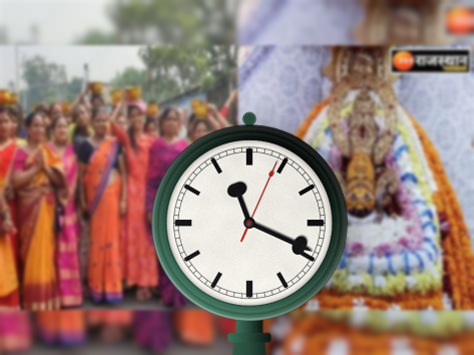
11:19:04
